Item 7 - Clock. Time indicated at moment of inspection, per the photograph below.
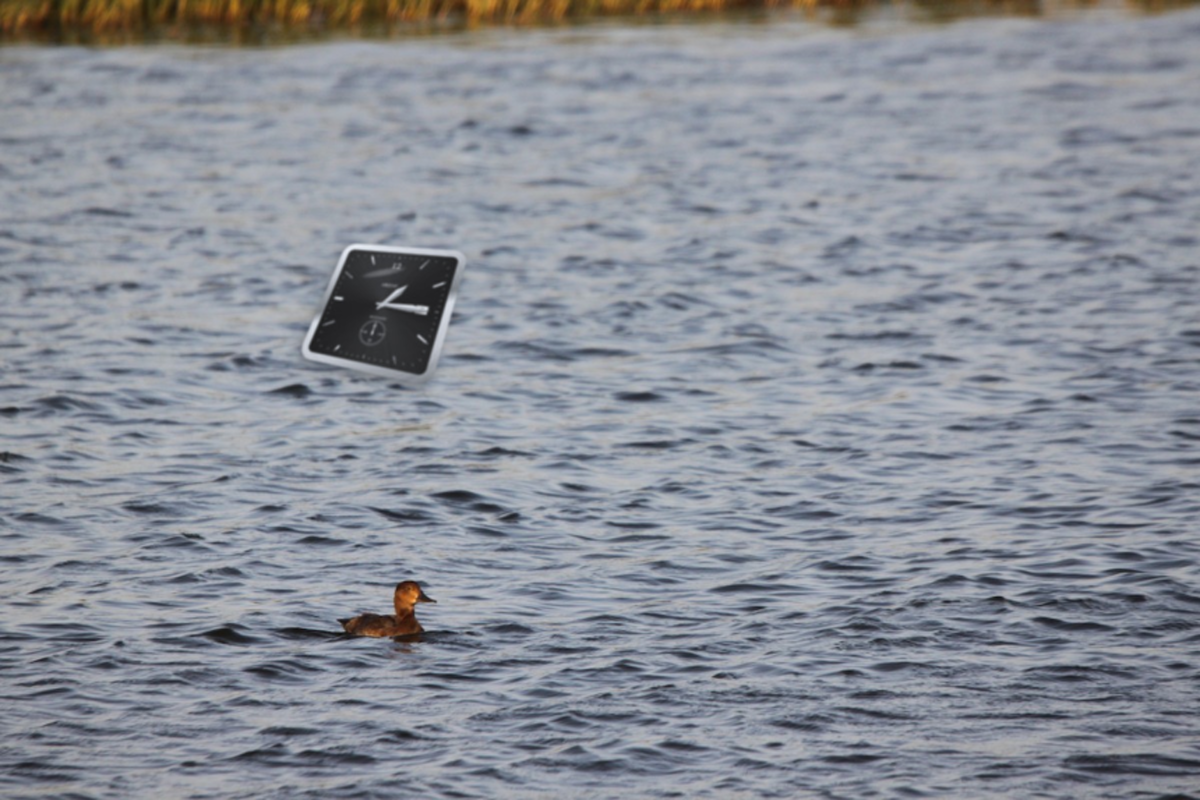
1:15
